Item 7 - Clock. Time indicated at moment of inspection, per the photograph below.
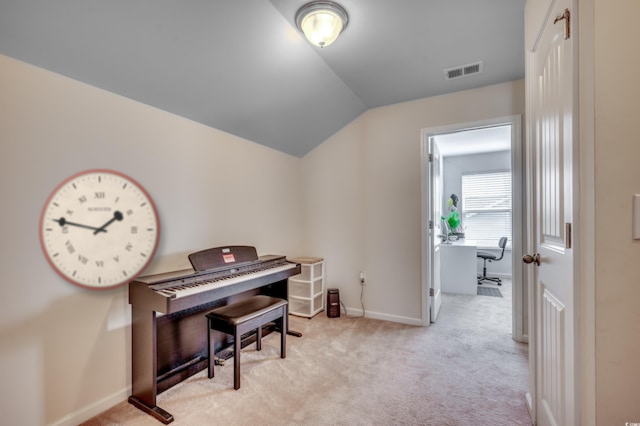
1:47
